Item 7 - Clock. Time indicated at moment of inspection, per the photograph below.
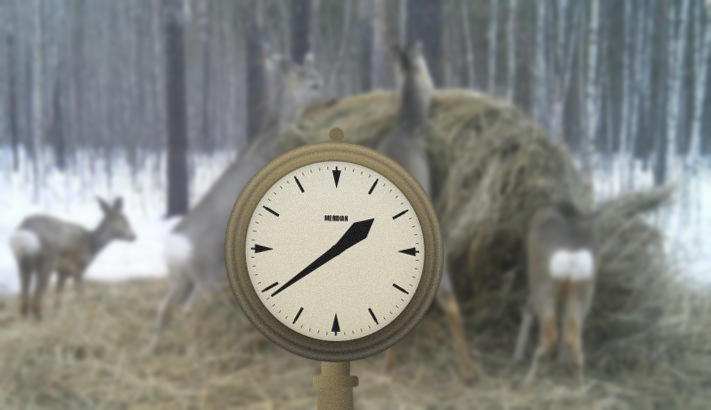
1:39
